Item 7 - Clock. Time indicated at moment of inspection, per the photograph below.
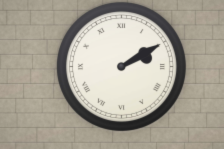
2:10
